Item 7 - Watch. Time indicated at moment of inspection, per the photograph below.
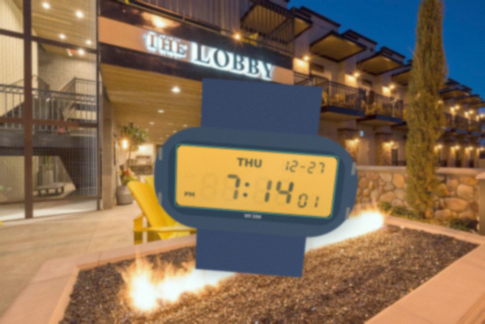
7:14:01
